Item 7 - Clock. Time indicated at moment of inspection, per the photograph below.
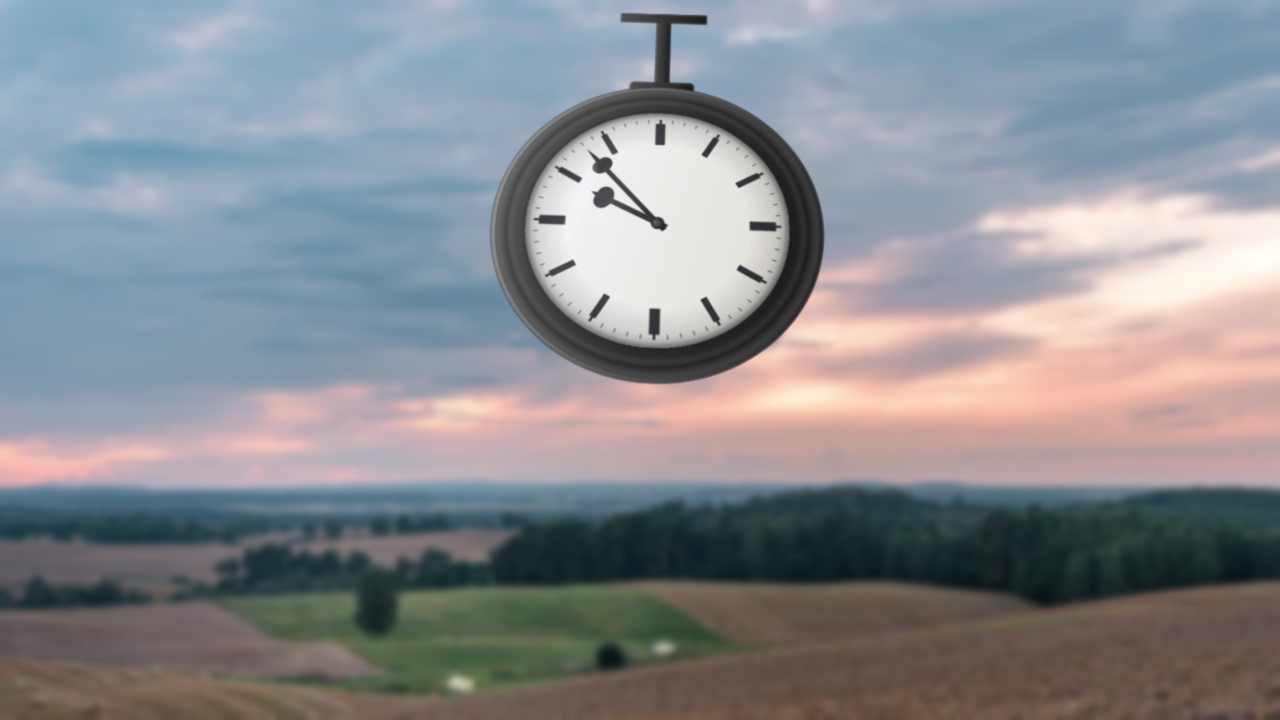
9:53
